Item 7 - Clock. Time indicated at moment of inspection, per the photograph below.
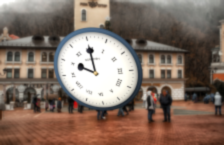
10:00
